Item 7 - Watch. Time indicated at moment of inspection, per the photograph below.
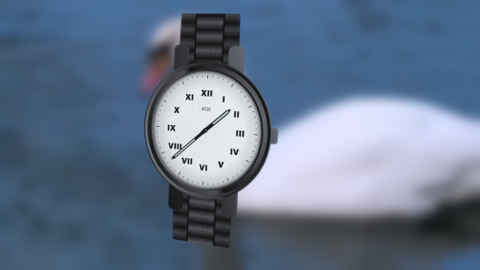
1:38
